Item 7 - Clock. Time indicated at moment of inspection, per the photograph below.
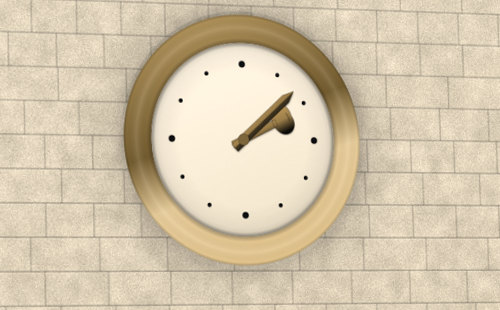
2:08
